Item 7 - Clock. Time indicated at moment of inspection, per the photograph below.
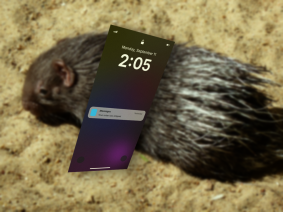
2:05
